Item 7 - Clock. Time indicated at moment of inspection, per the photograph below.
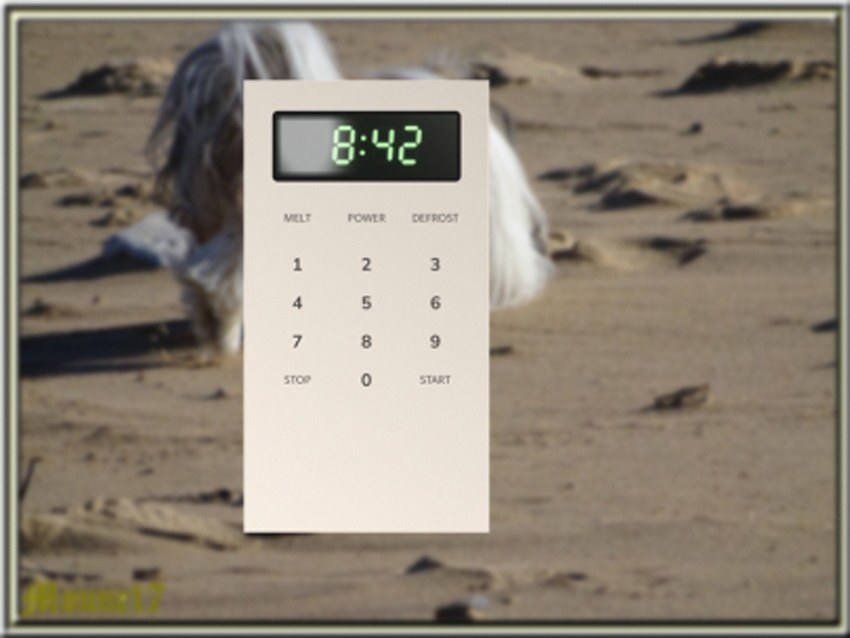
8:42
